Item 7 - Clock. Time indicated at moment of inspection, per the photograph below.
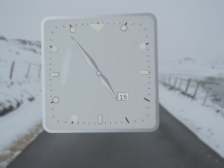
4:54
